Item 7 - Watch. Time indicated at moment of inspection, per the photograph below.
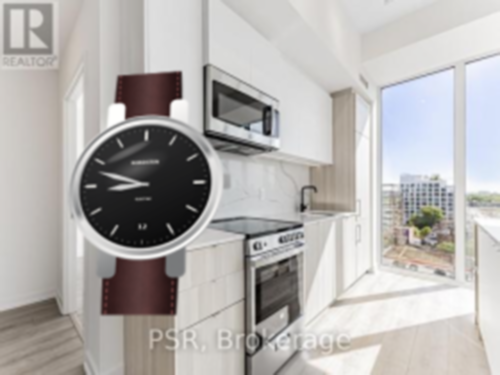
8:48
